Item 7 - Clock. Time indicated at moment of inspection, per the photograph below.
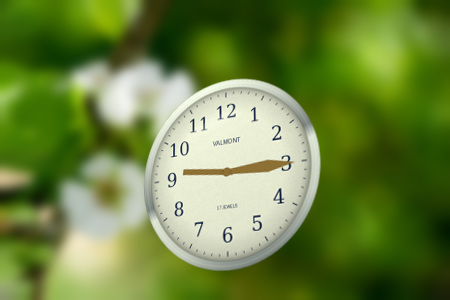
9:15
